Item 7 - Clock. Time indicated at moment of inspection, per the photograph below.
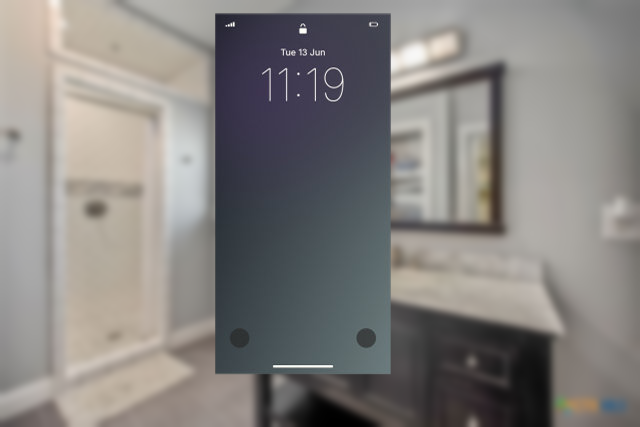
11:19
